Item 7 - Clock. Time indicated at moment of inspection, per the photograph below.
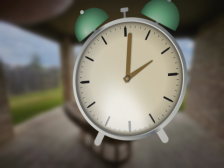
2:01
